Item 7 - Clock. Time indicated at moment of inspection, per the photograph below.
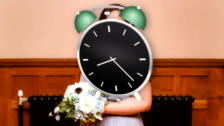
8:23
